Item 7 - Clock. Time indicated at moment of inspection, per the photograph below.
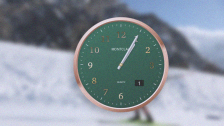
1:05
